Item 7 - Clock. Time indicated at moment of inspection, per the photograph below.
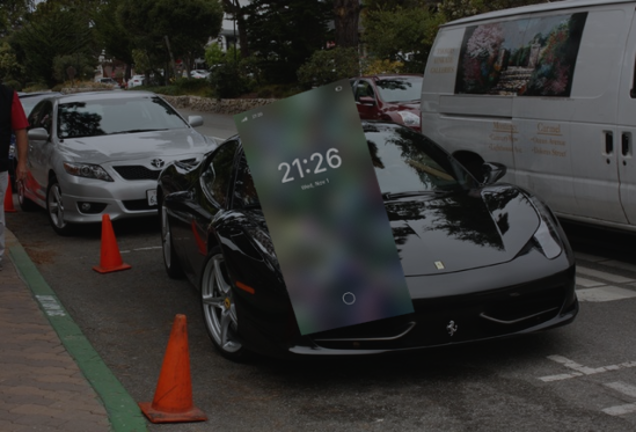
21:26
